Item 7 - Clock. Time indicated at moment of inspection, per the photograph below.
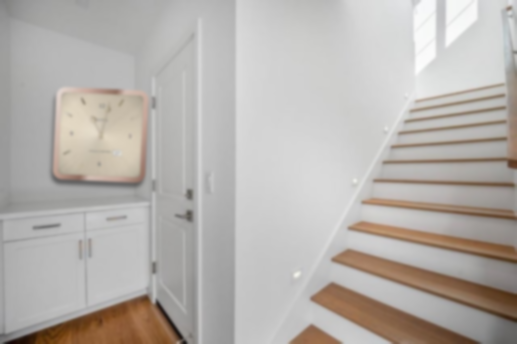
11:02
